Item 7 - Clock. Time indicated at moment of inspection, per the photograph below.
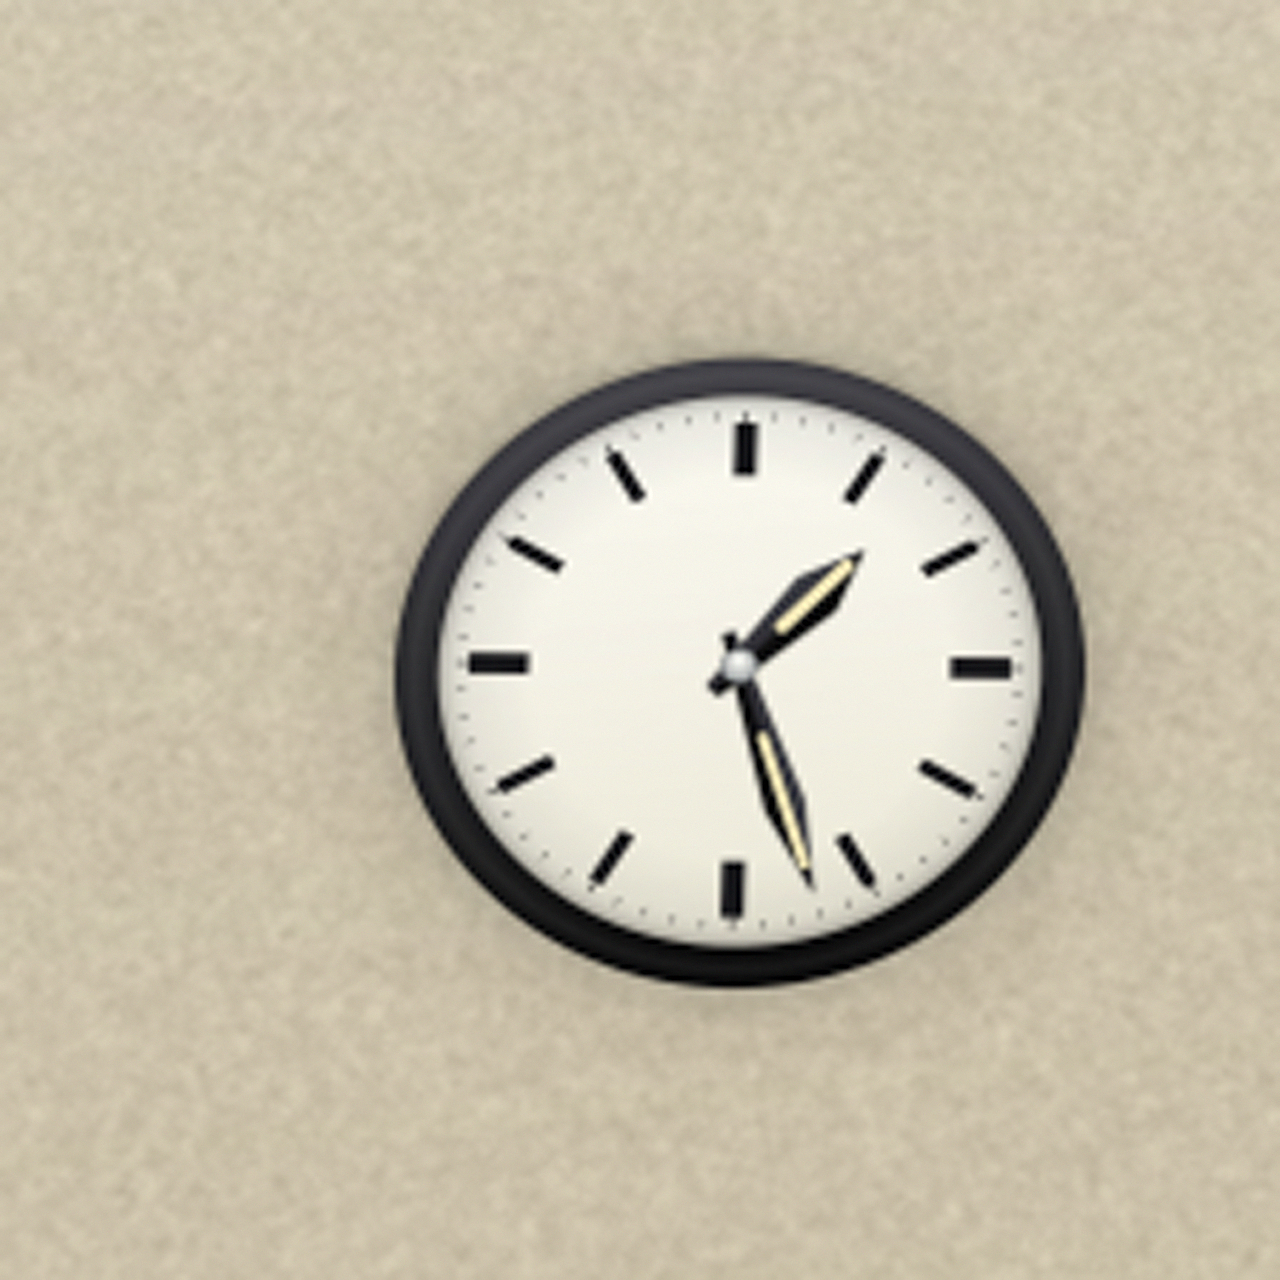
1:27
